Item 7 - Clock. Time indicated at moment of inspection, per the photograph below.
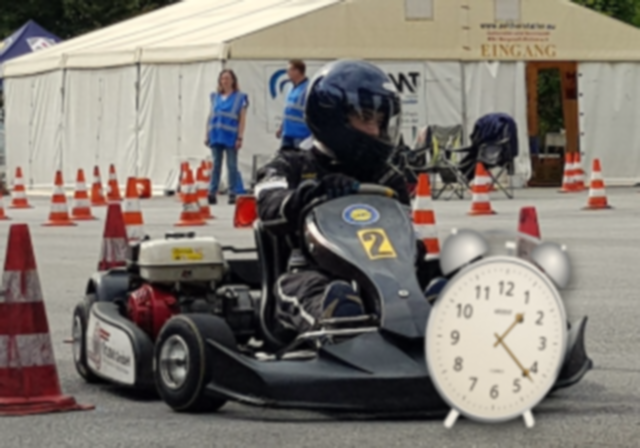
1:22
